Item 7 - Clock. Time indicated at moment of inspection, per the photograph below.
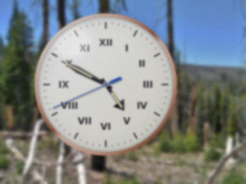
4:49:41
